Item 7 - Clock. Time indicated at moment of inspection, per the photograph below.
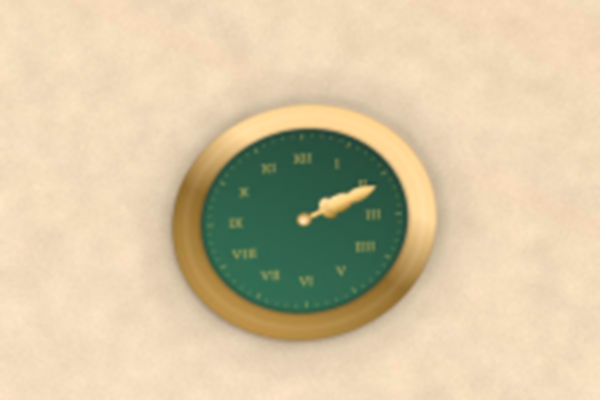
2:11
